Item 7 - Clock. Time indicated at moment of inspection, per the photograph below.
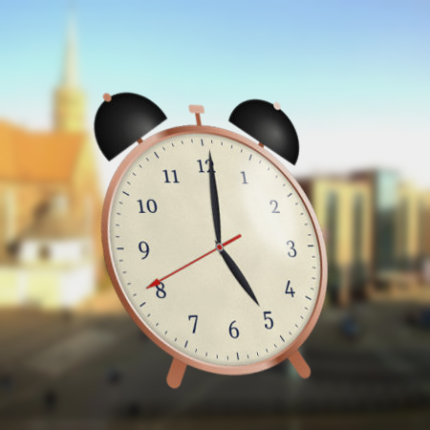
5:00:41
